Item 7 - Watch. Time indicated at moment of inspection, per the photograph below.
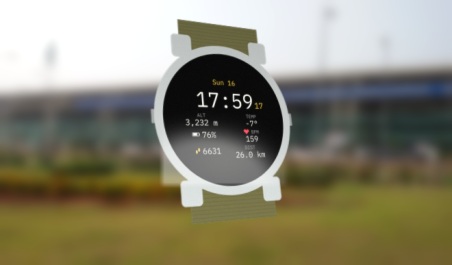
17:59
